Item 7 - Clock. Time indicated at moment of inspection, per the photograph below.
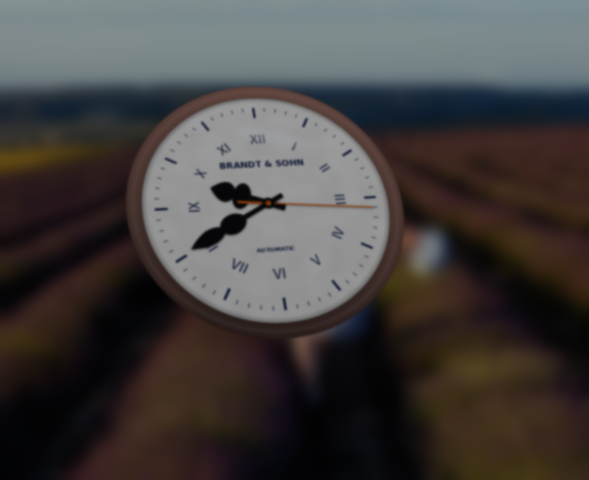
9:40:16
